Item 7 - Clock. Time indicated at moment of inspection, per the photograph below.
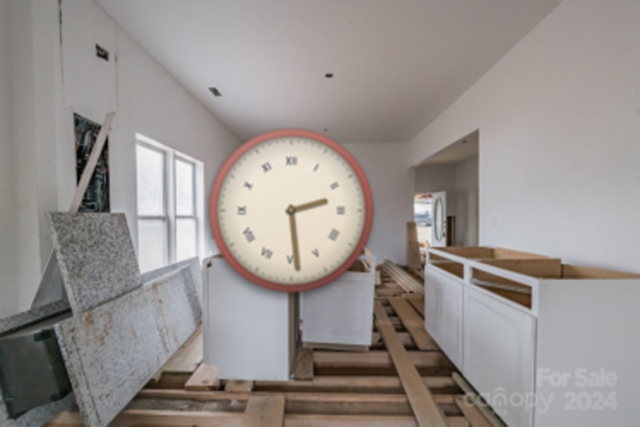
2:29
